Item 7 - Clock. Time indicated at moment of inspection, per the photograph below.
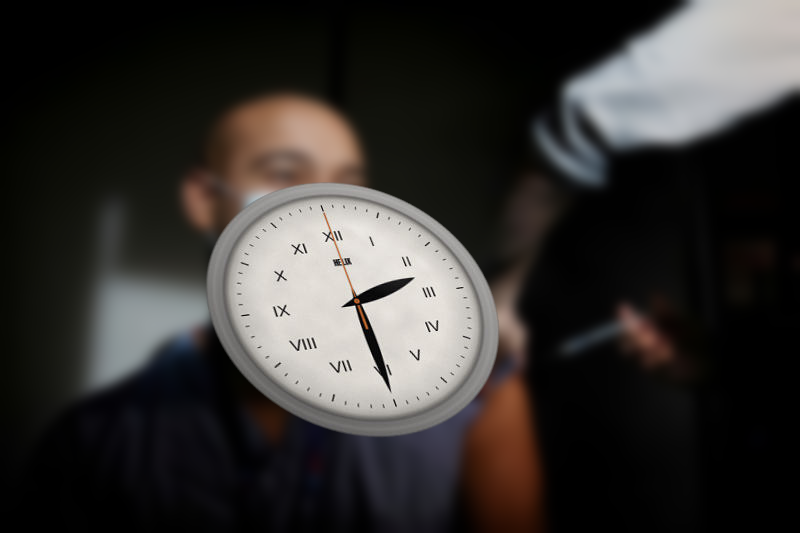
2:30:00
